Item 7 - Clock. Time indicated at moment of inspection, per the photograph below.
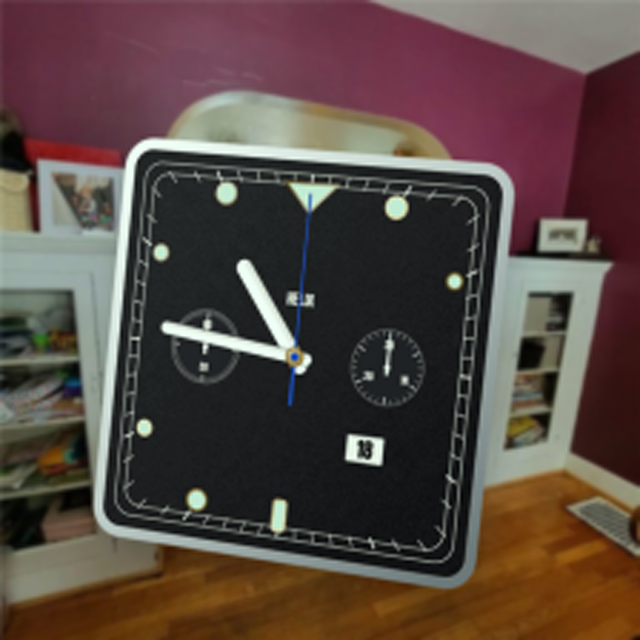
10:46
